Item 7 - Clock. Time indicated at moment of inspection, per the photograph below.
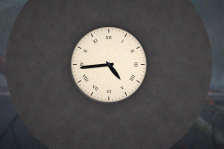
4:44
